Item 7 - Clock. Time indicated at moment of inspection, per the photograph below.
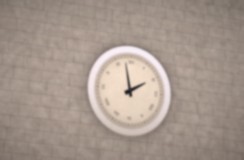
1:58
